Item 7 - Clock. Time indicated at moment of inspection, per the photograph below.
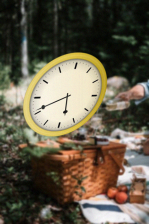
5:41
